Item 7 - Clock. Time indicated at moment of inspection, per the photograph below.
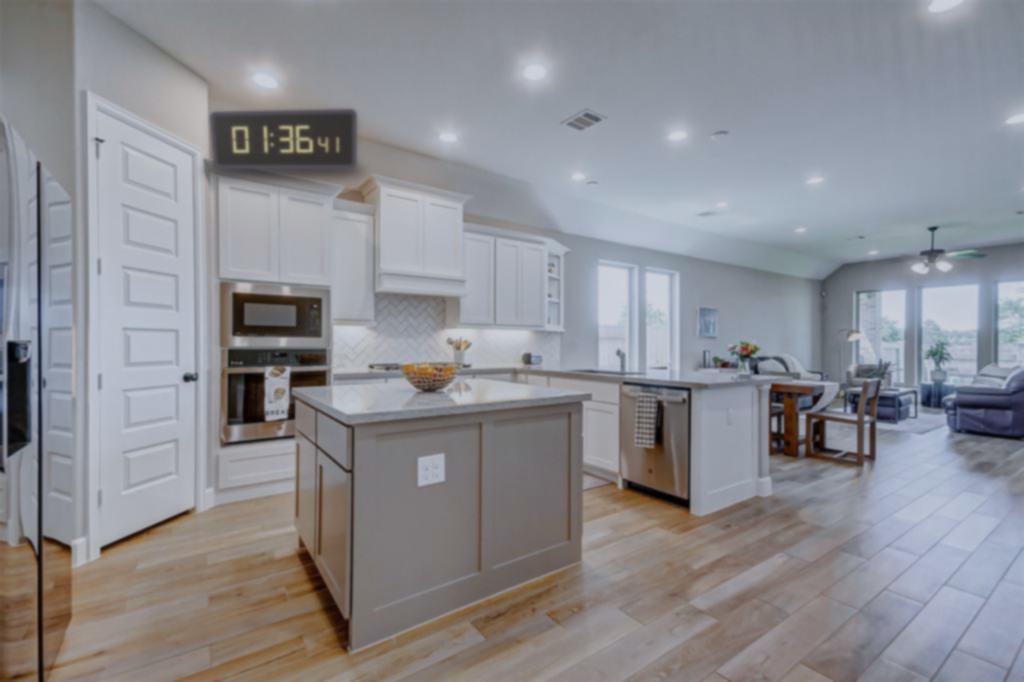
1:36:41
